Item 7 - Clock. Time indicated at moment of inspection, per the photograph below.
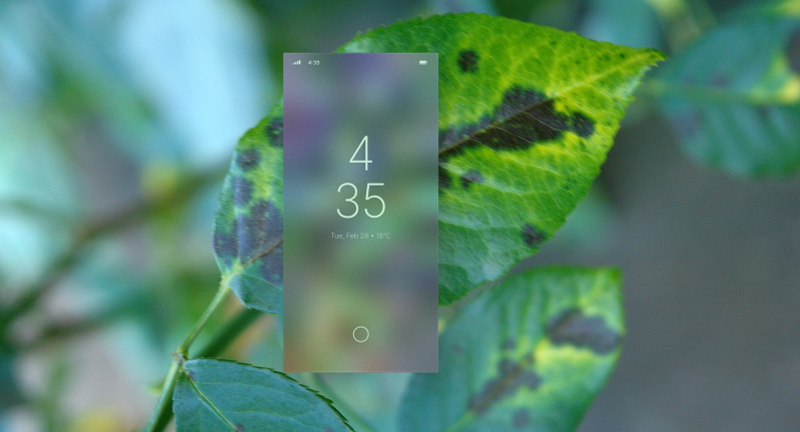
4:35
